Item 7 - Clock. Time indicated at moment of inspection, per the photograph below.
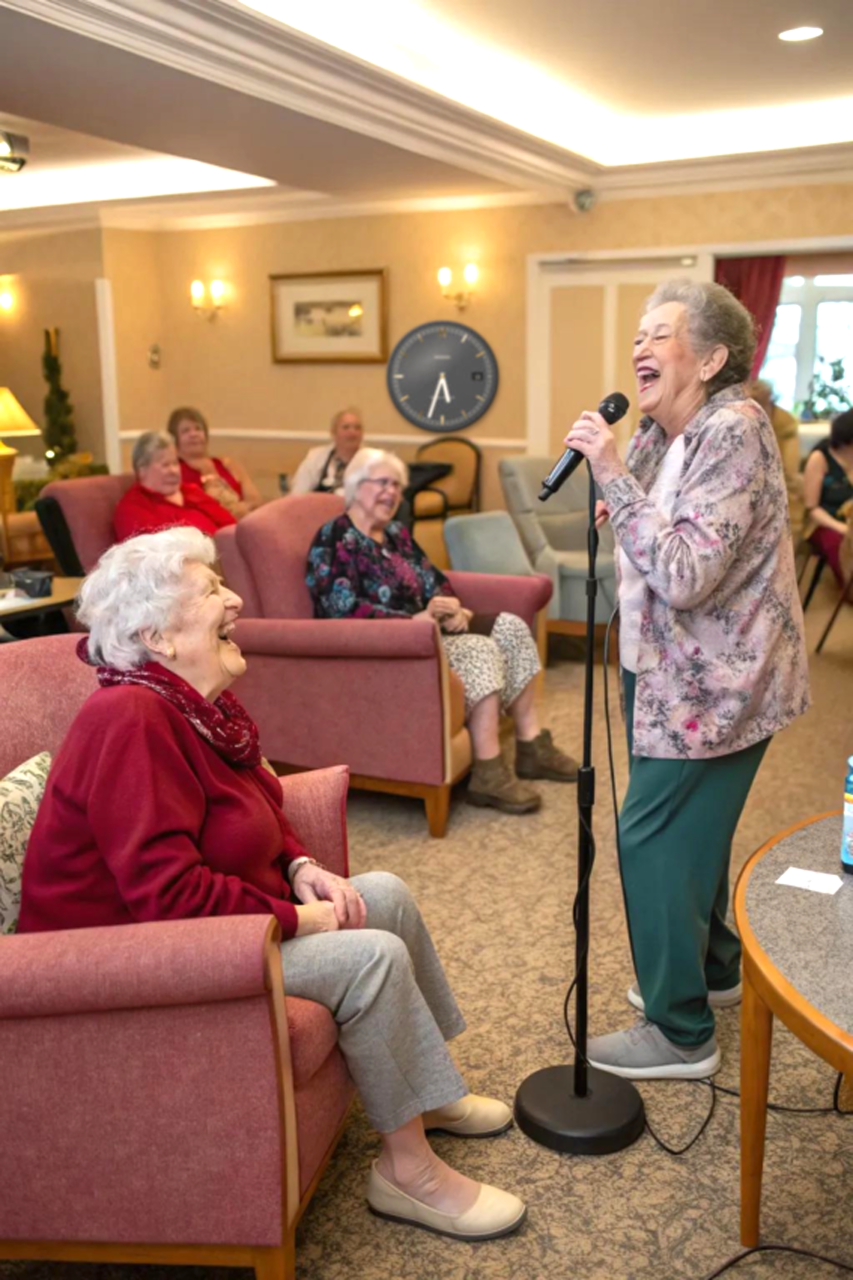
5:33
